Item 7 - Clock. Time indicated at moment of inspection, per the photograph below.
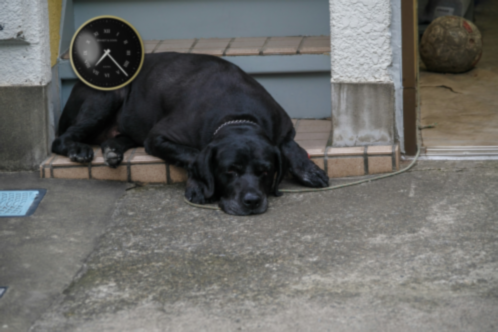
7:23
